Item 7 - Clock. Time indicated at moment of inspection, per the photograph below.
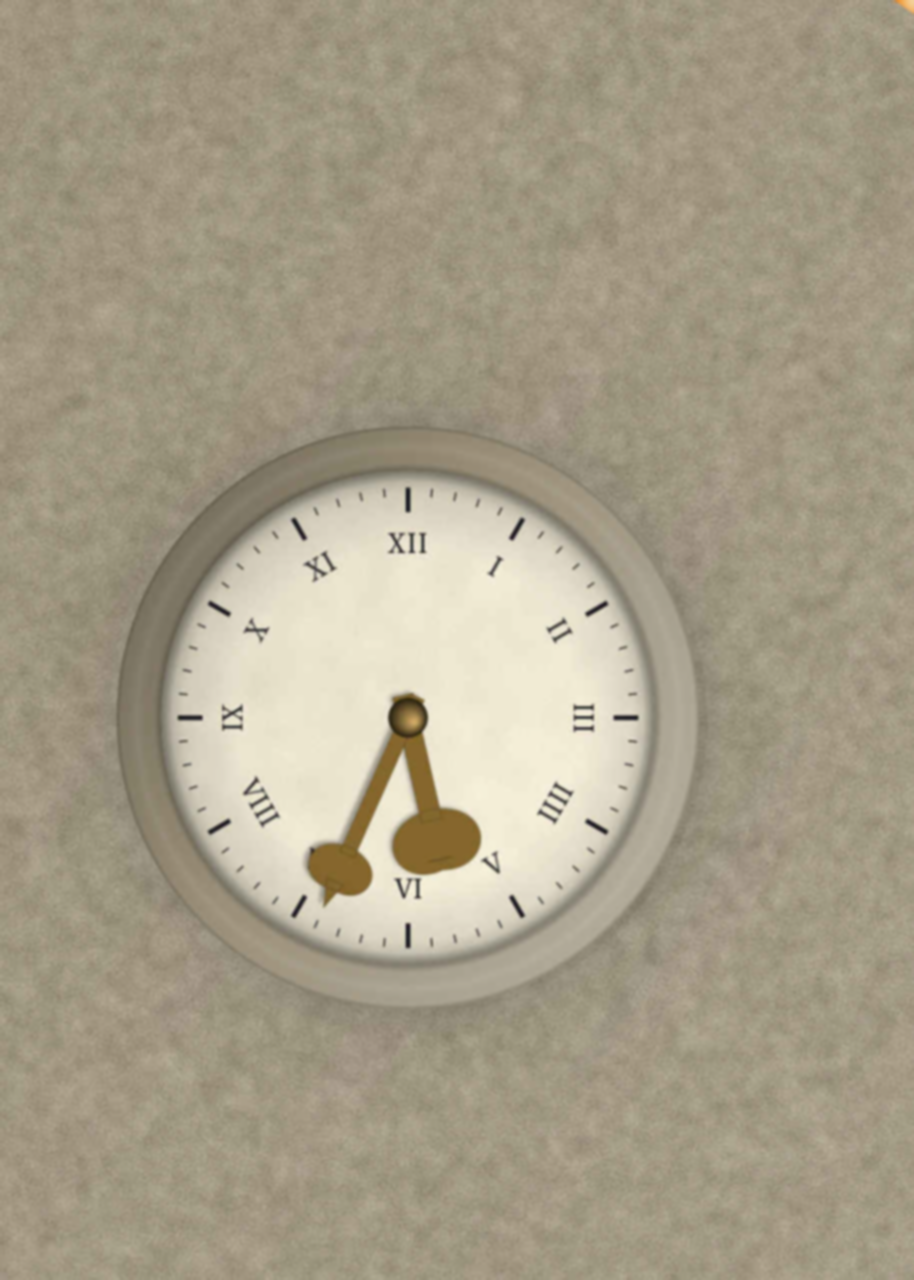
5:34
